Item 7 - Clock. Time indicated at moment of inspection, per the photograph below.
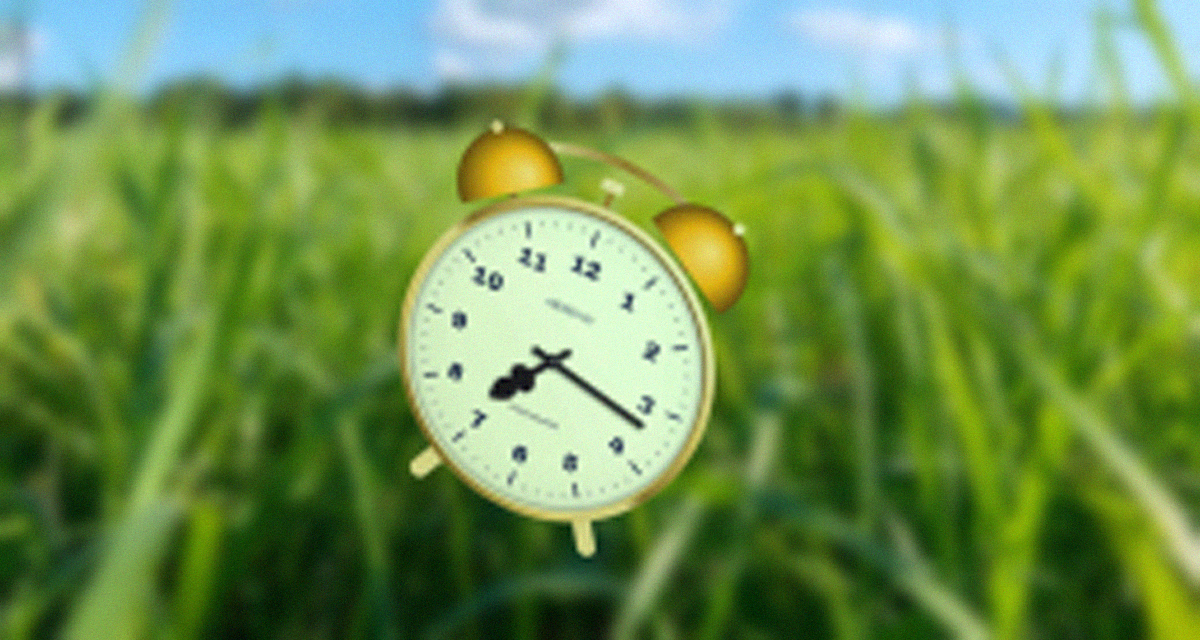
7:17
